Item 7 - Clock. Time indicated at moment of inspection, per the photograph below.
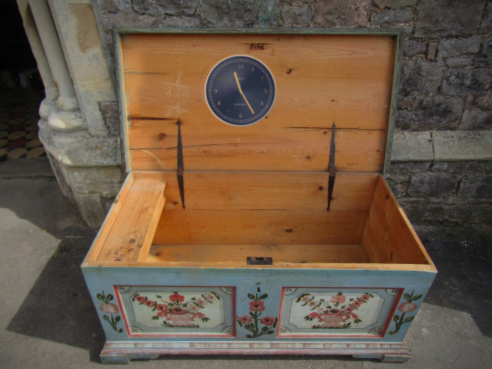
11:25
